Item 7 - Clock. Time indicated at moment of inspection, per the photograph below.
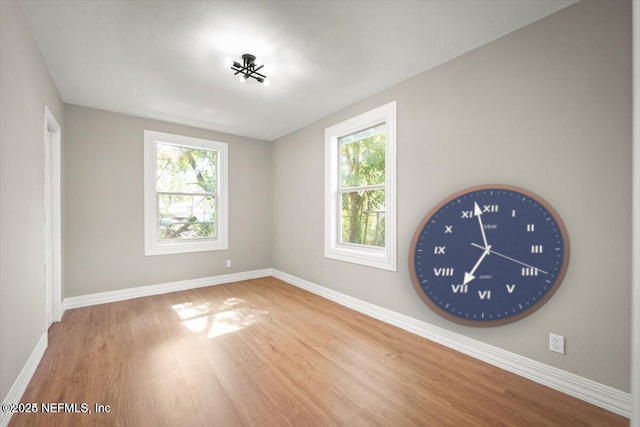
6:57:19
